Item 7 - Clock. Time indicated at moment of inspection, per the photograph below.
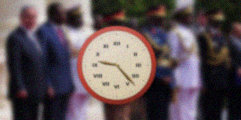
9:23
